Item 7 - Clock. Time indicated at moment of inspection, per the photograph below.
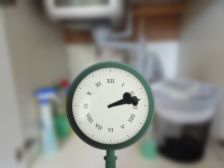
2:13
